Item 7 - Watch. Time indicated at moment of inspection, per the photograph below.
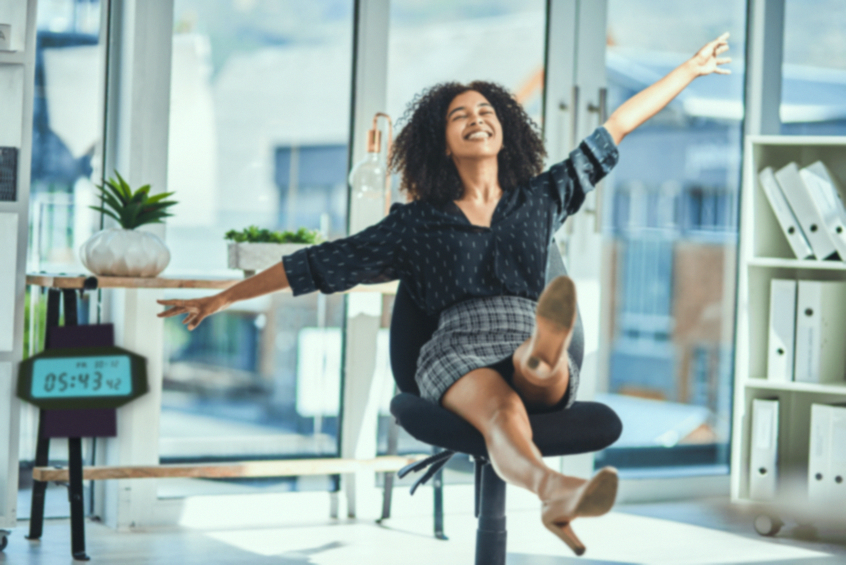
5:43
